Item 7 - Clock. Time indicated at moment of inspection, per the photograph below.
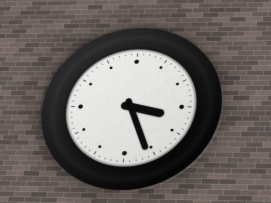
3:26
